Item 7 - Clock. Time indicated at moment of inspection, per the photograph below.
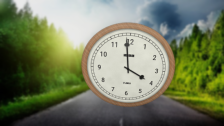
3:59
